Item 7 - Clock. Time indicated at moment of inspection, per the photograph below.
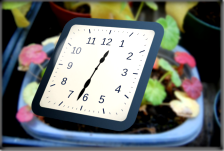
12:32
